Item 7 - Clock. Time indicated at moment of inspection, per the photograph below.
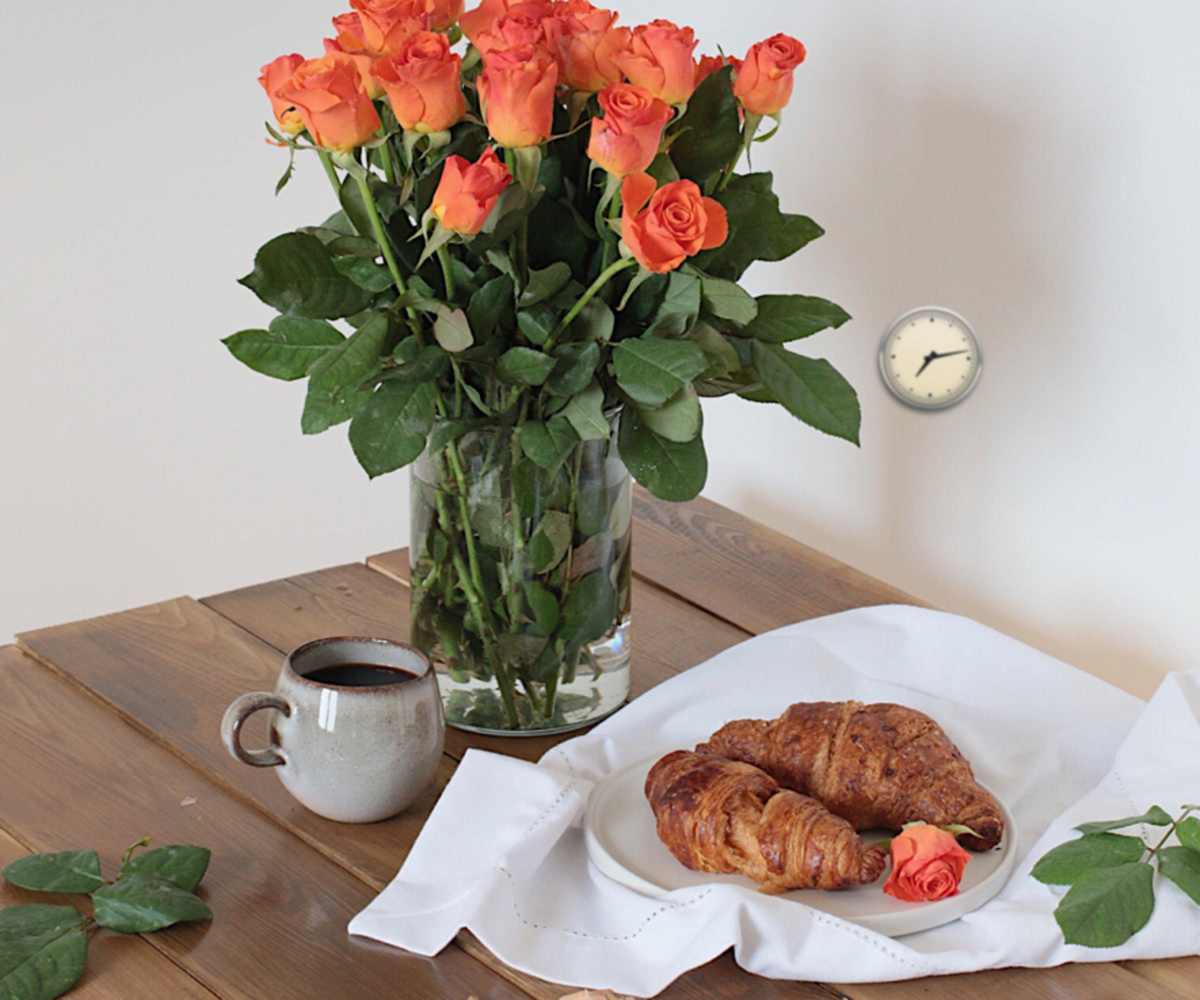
7:13
